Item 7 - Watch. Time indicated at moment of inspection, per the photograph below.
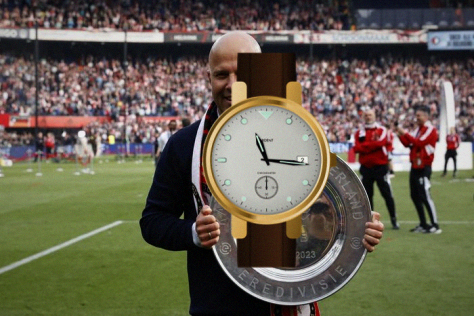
11:16
